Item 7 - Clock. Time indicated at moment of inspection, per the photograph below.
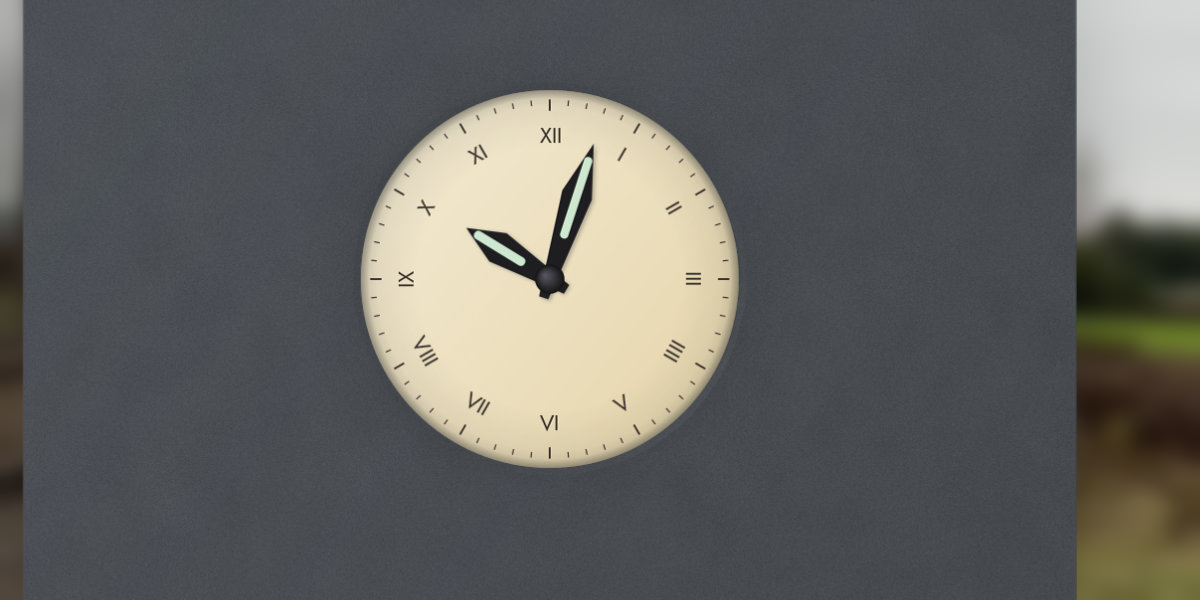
10:03
